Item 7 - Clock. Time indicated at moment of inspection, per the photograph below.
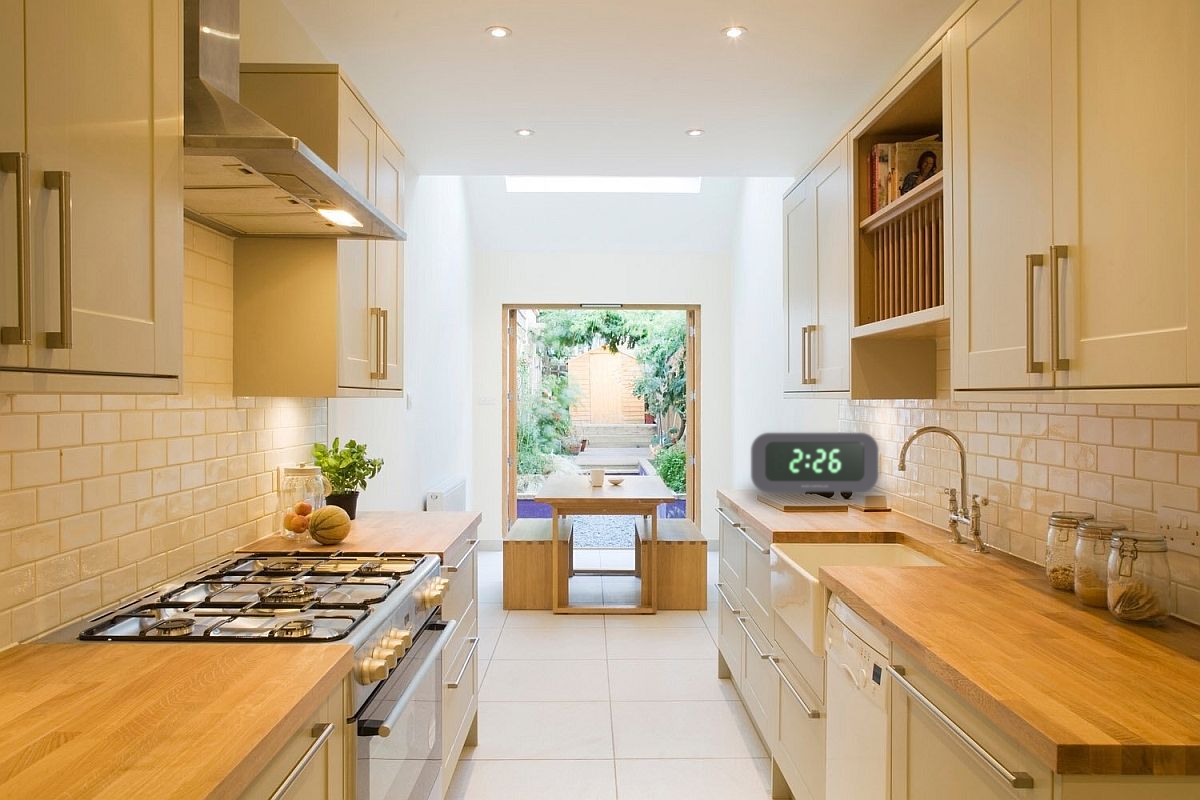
2:26
